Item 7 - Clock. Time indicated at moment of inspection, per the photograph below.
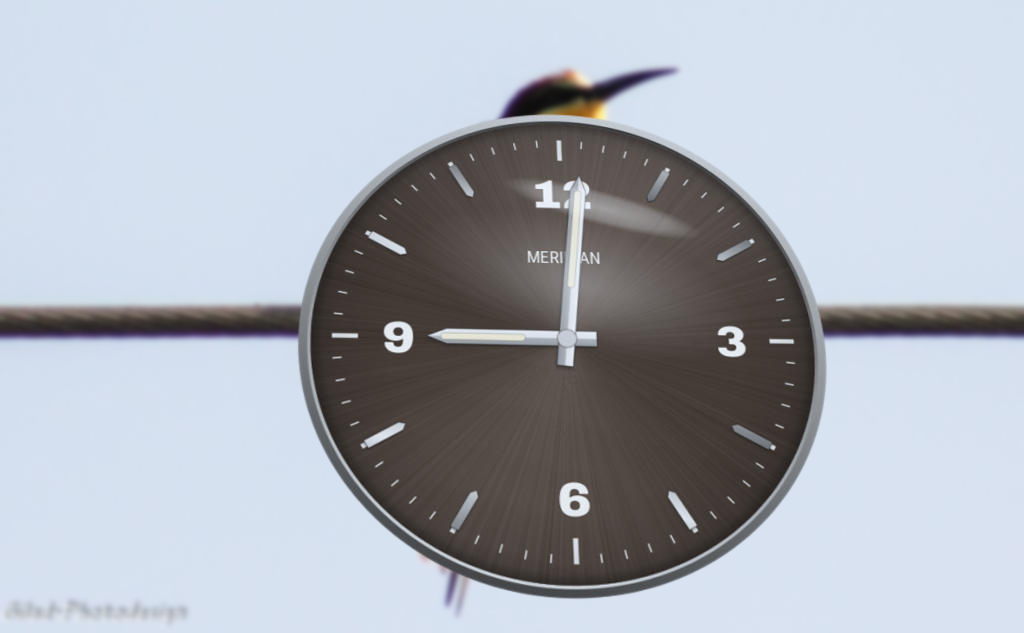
9:01
